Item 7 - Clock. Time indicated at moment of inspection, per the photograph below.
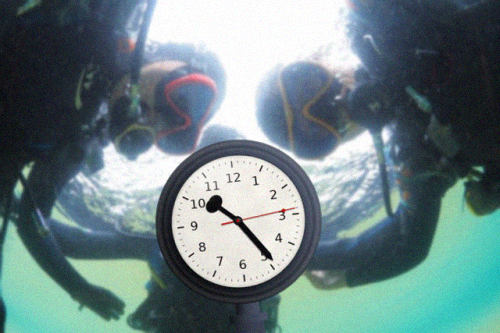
10:24:14
